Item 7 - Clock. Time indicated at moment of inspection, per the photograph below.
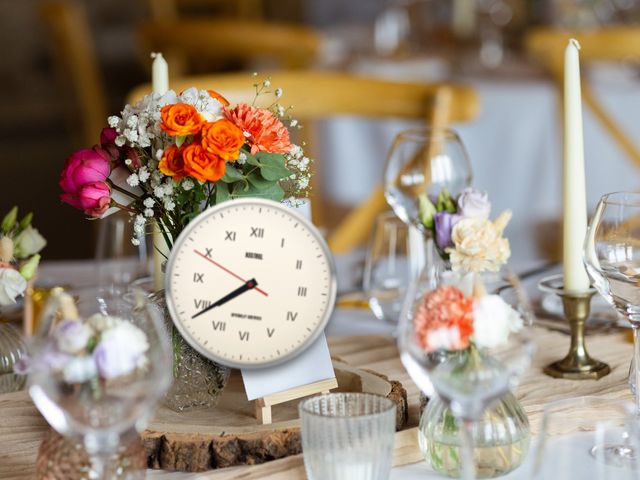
7:38:49
